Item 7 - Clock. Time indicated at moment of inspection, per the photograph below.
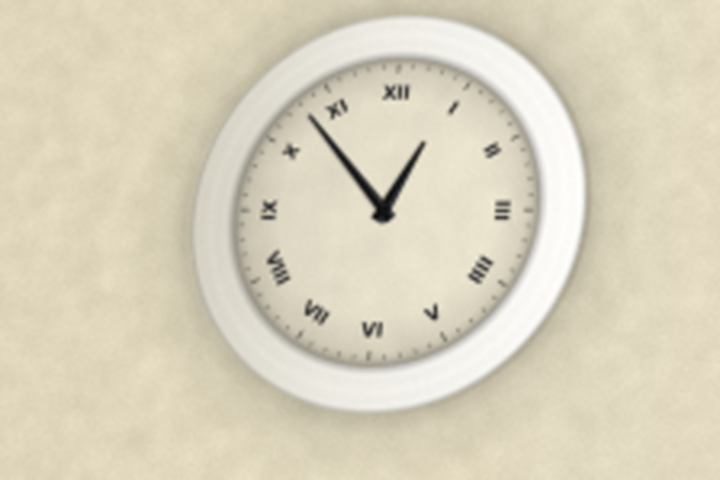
12:53
